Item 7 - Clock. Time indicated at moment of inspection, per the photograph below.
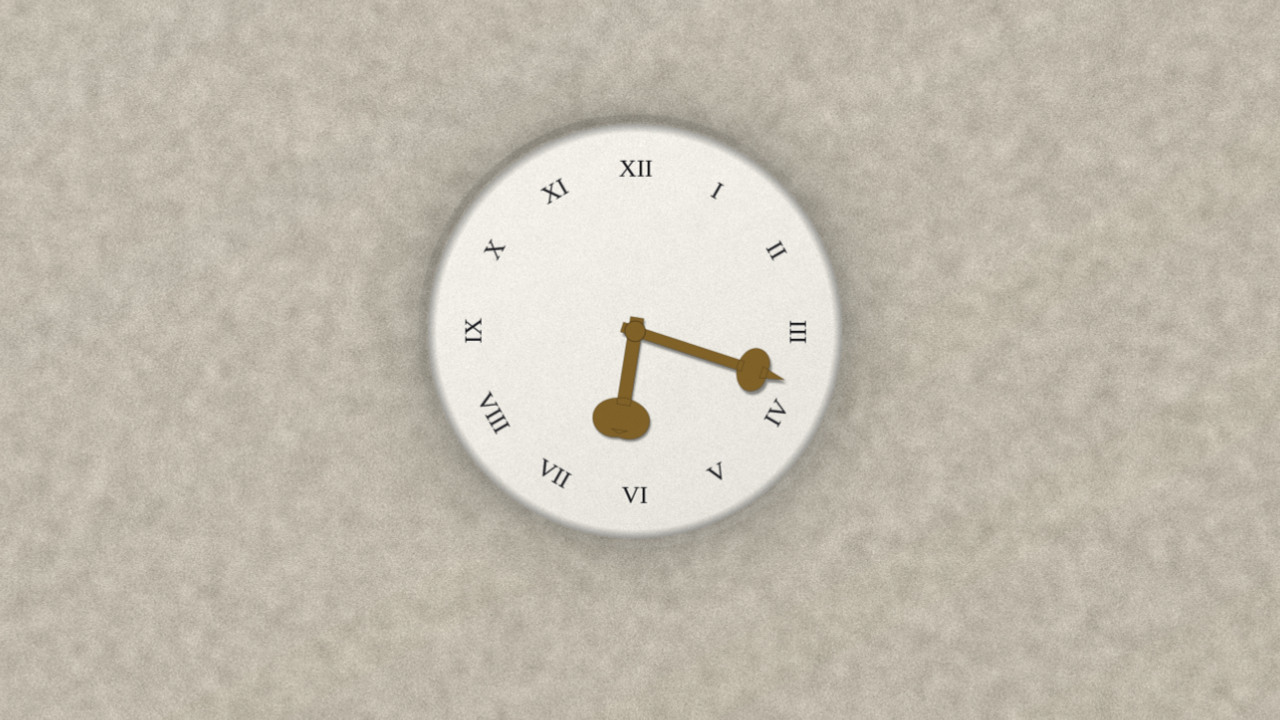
6:18
